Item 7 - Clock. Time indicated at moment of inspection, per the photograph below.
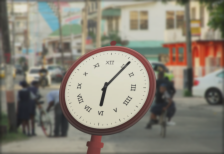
6:06
